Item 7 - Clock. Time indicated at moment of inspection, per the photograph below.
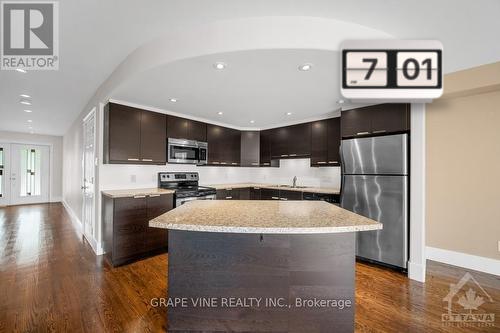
7:01
